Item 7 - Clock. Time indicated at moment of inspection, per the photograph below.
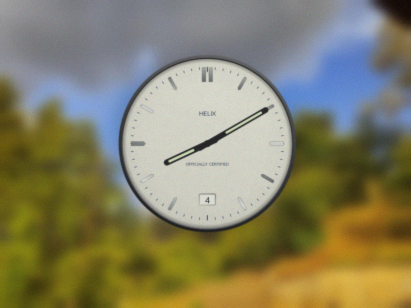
8:10
